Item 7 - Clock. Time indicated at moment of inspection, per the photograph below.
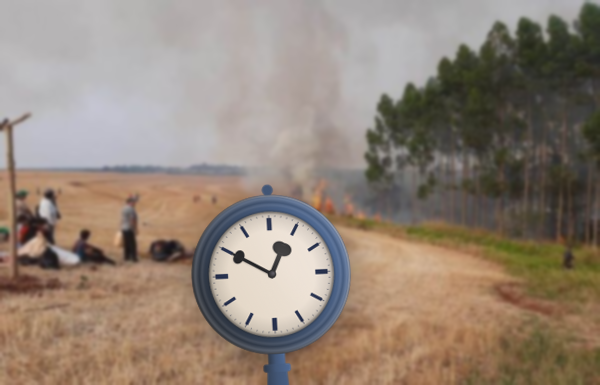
12:50
